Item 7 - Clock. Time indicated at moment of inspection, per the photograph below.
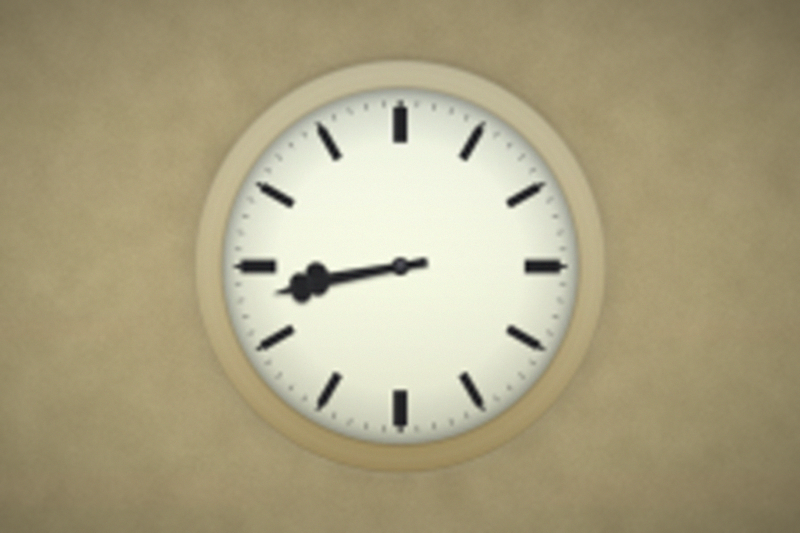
8:43
